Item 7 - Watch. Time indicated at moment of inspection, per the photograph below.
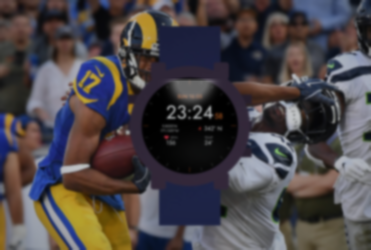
23:24
